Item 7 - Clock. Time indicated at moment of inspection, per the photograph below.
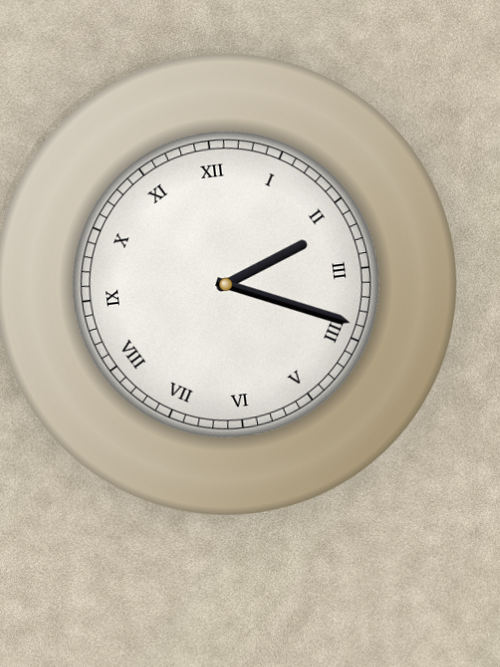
2:19
